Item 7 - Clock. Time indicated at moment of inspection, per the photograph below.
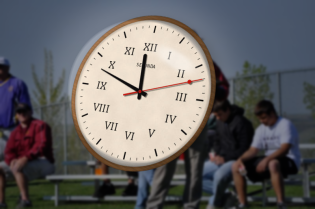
11:48:12
